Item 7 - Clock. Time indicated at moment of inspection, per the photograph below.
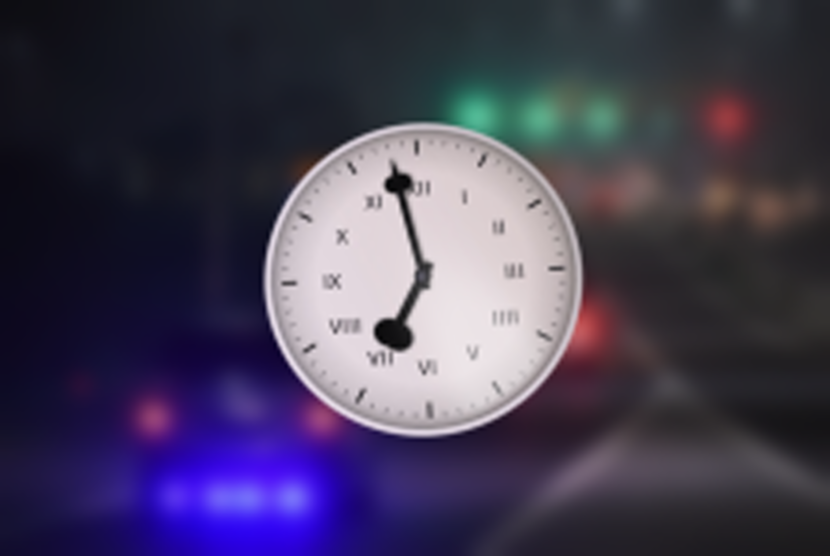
6:58
